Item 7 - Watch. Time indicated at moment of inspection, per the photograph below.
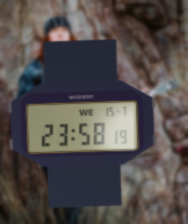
23:58:19
